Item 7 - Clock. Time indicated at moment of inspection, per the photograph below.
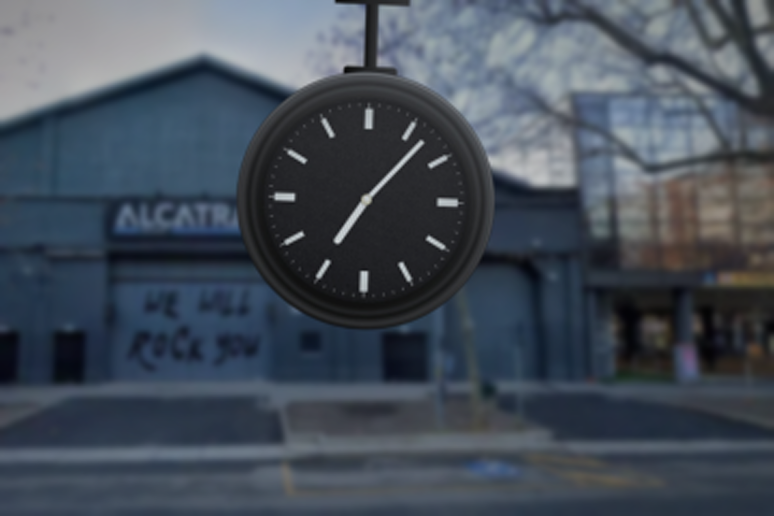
7:07
